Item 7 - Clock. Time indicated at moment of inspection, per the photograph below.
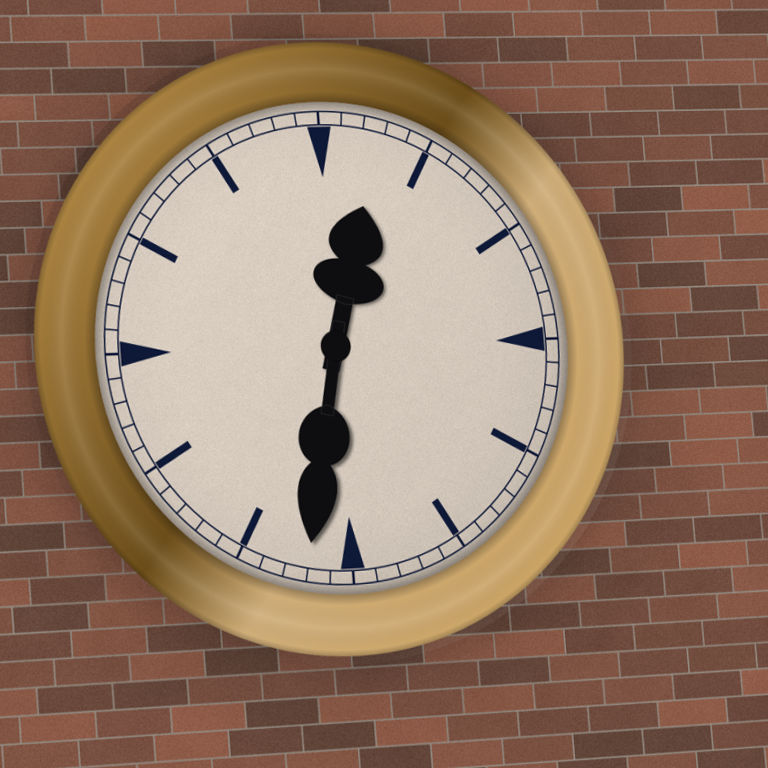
12:32
